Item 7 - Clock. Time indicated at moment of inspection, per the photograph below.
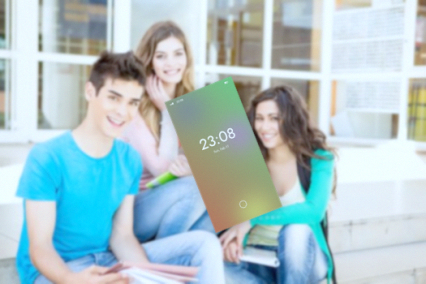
23:08
